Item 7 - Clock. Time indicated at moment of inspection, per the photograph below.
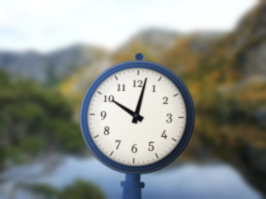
10:02
